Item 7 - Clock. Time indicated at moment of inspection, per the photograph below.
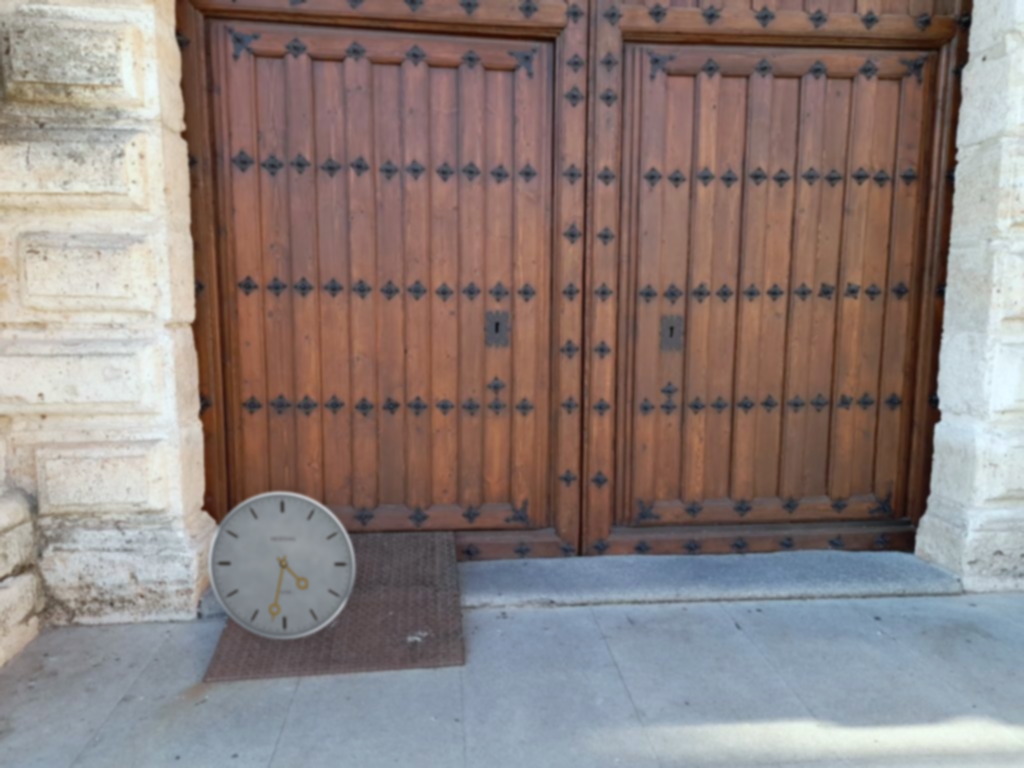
4:32
